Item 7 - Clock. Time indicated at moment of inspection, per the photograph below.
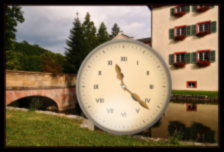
11:22
